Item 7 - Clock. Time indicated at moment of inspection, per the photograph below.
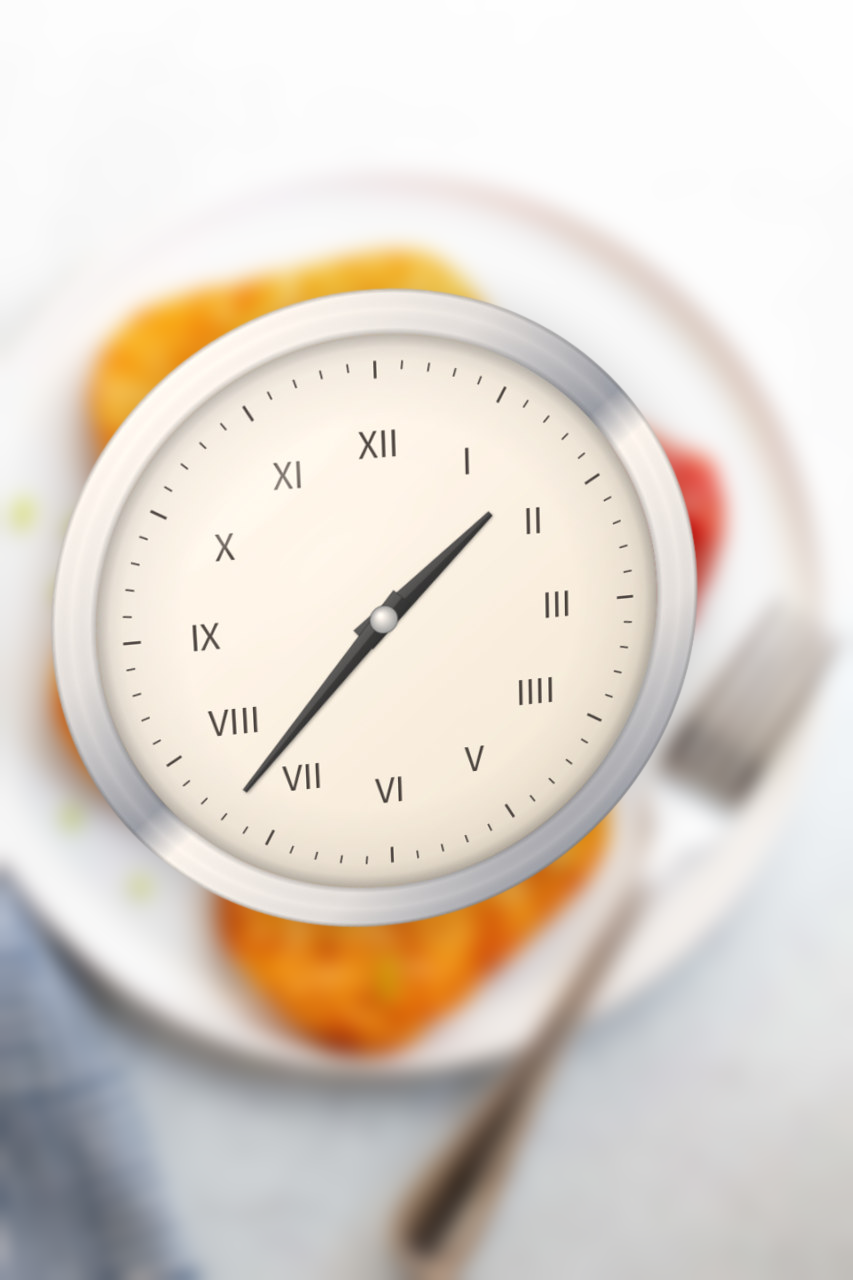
1:37
